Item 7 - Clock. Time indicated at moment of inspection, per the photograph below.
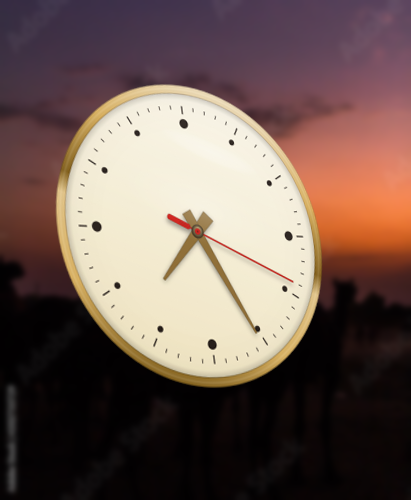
7:25:19
